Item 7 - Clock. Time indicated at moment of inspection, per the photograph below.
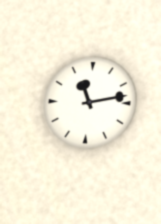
11:13
